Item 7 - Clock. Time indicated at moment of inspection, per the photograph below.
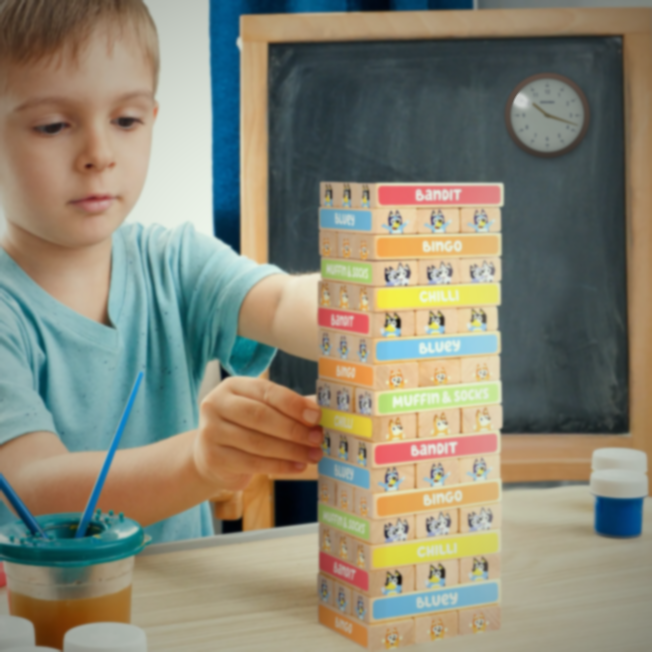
10:18
